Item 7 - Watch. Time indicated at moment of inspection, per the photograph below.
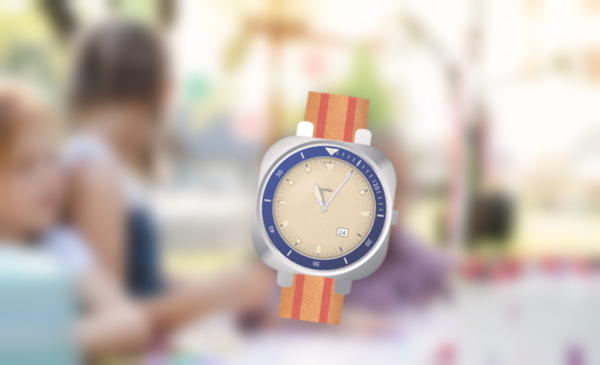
11:05
